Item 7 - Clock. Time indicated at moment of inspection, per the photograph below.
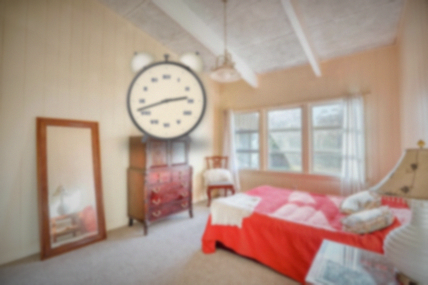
2:42
